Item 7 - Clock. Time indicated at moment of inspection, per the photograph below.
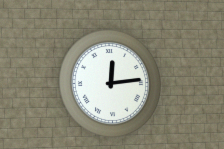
12:14
